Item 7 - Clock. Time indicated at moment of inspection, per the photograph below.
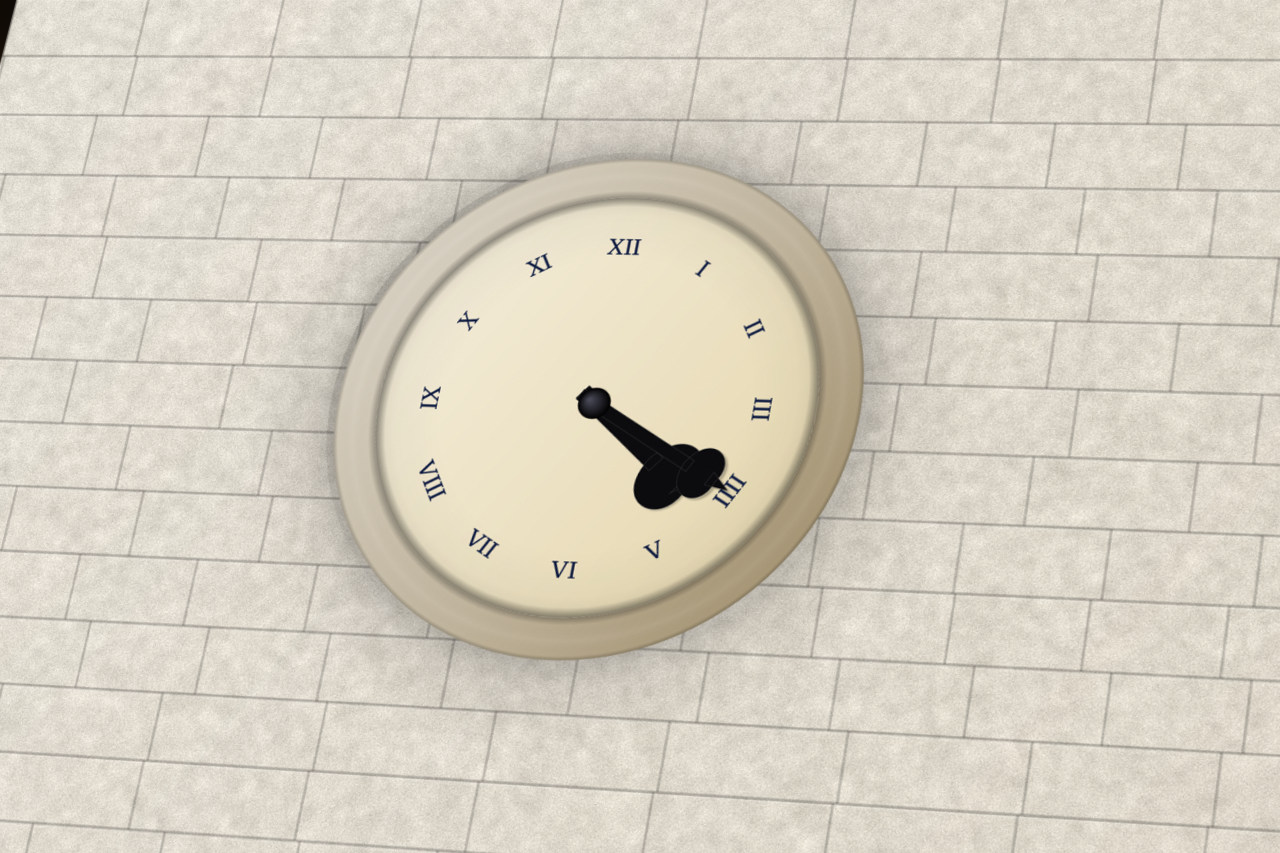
4:20
